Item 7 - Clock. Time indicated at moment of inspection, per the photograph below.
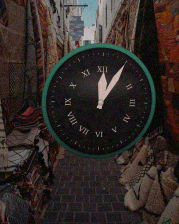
12:05
